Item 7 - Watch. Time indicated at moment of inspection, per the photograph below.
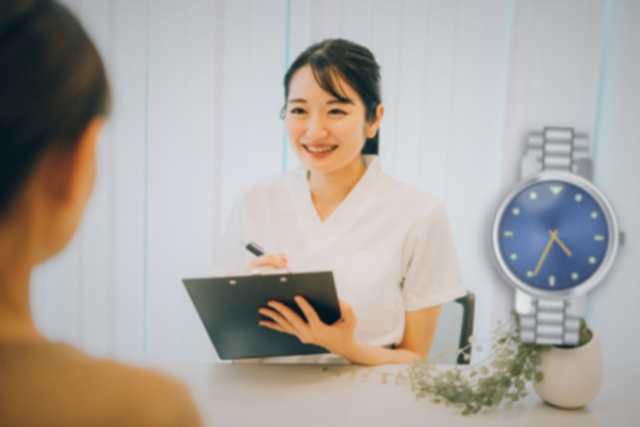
4:34
